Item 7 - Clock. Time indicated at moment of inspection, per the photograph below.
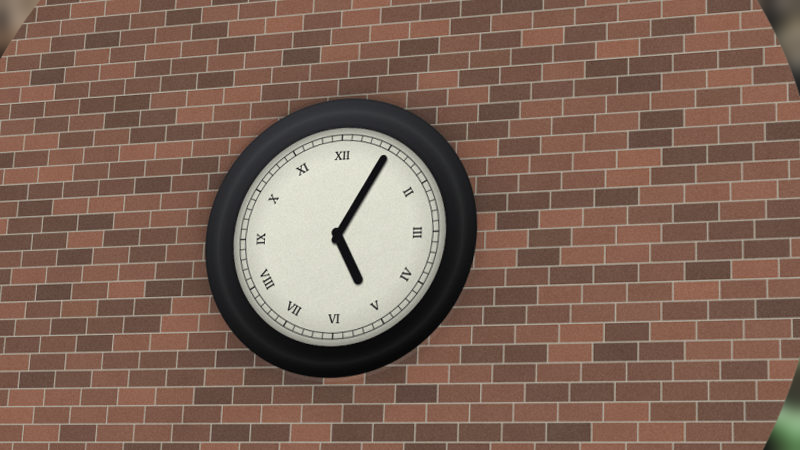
5:05
